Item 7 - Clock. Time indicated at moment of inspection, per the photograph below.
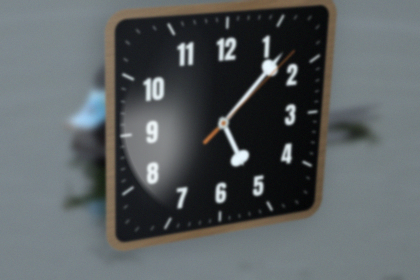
5:07:08
